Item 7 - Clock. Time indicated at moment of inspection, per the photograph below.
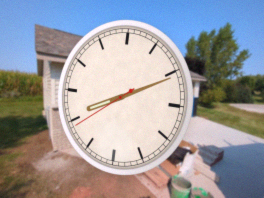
8:10:39
